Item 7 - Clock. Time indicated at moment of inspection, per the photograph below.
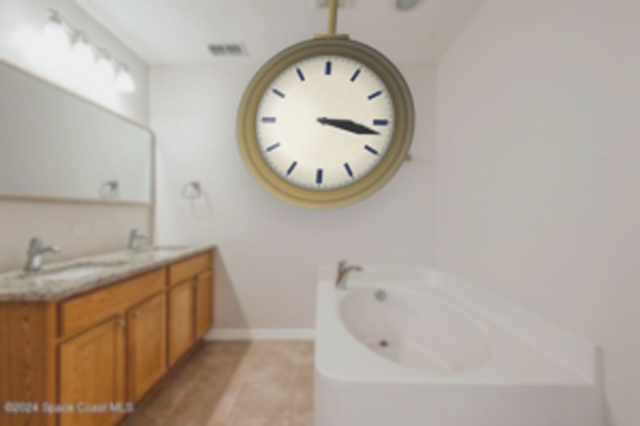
3:17
